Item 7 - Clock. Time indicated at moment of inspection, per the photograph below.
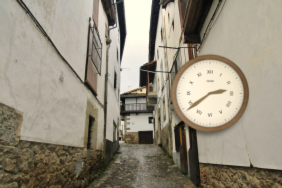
2:39
